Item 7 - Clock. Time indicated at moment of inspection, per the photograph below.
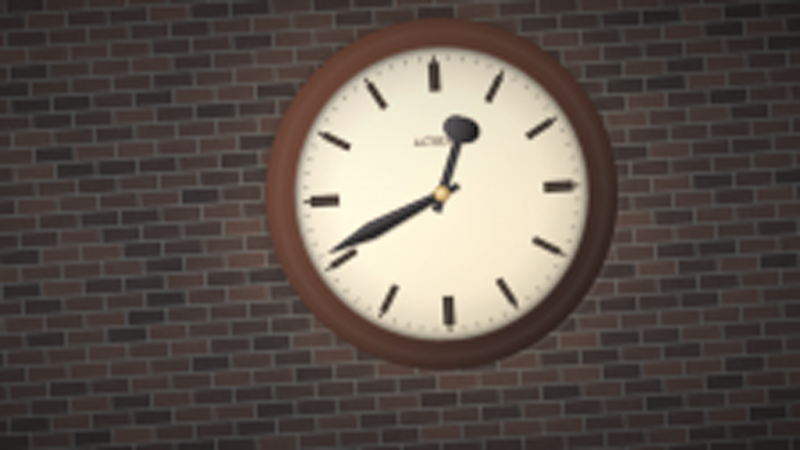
12:41
